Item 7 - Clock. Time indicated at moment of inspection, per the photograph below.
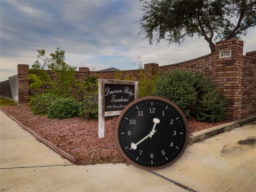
12:39
